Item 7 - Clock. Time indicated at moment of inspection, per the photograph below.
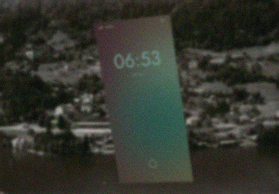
6:53
